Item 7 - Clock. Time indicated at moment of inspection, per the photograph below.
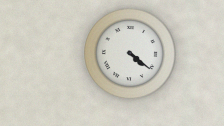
4:21
